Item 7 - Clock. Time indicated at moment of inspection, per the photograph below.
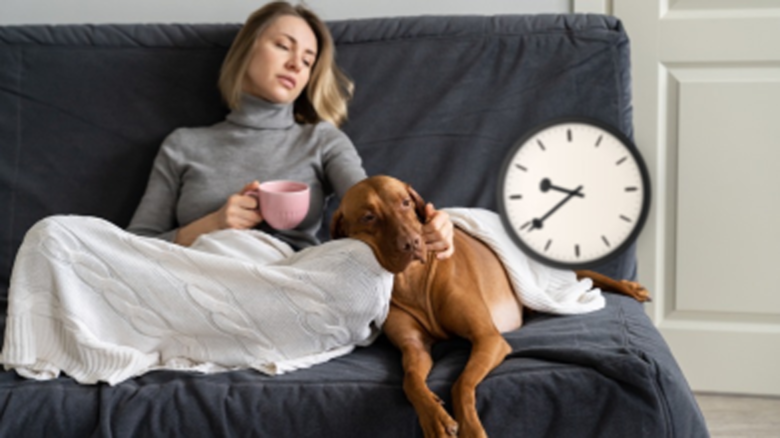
9:39
